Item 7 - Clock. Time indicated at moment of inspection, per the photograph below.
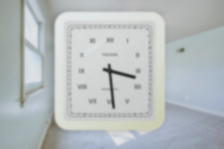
3:29
